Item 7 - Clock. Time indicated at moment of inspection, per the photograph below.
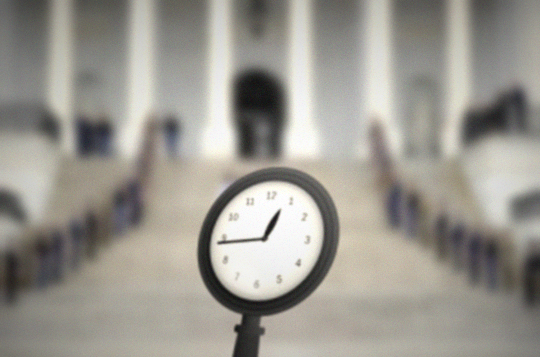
12:44
